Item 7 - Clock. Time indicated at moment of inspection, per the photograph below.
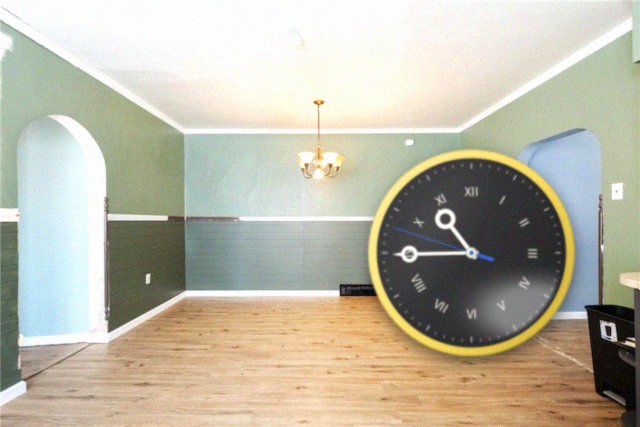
10:44:48
